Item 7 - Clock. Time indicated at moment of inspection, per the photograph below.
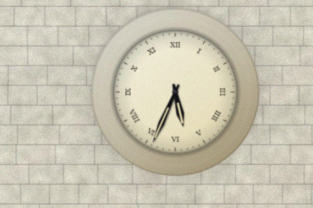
5:34
